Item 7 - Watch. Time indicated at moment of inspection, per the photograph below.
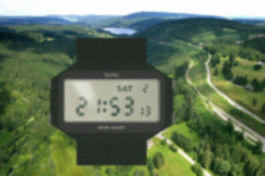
21:53
